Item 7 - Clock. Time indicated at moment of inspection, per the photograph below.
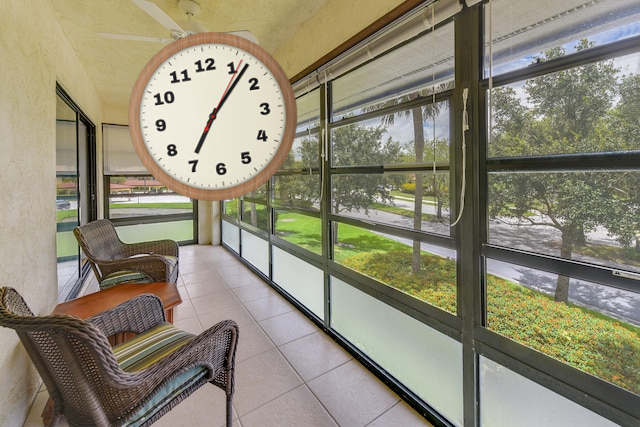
7:07:06
